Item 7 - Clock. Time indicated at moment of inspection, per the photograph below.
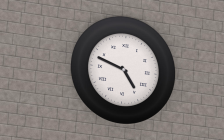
4:48
